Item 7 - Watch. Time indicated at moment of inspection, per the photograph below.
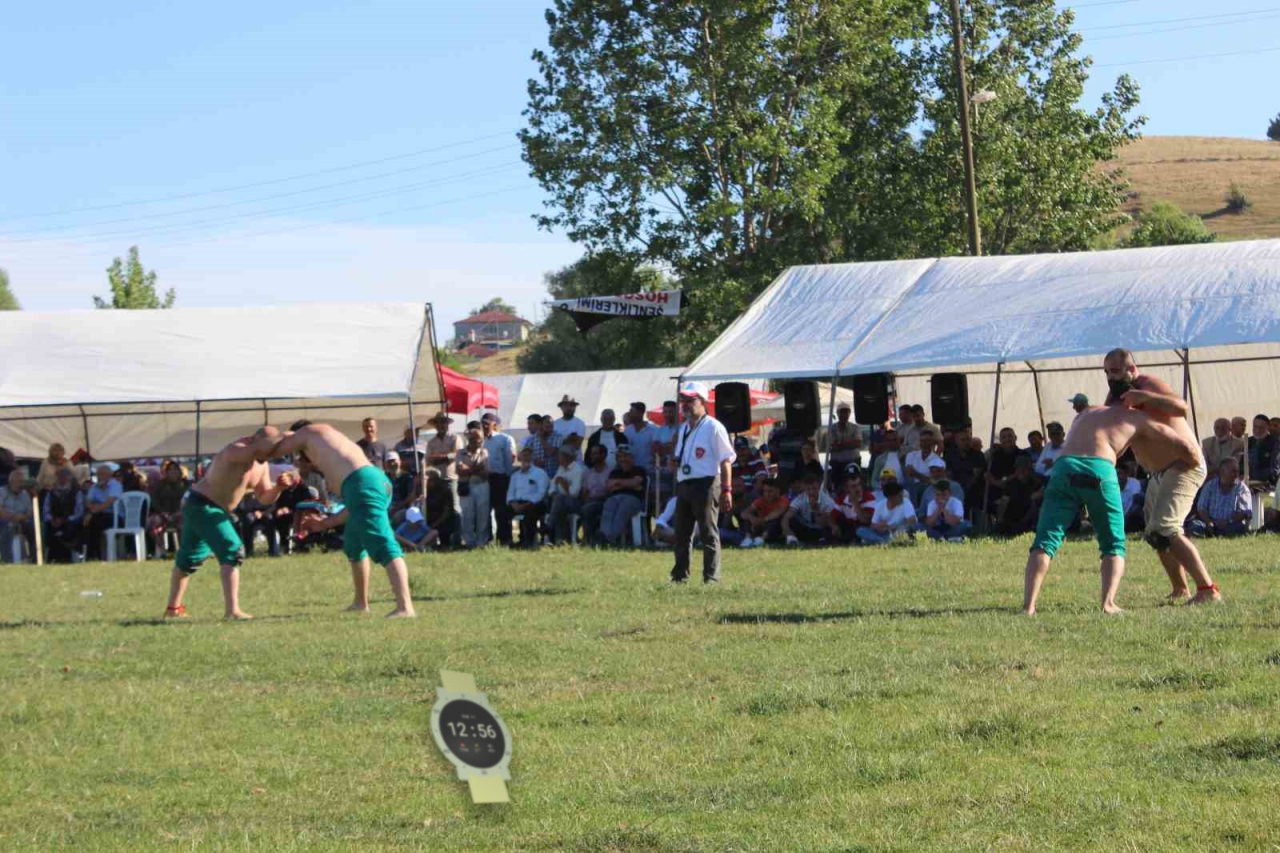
12:56
